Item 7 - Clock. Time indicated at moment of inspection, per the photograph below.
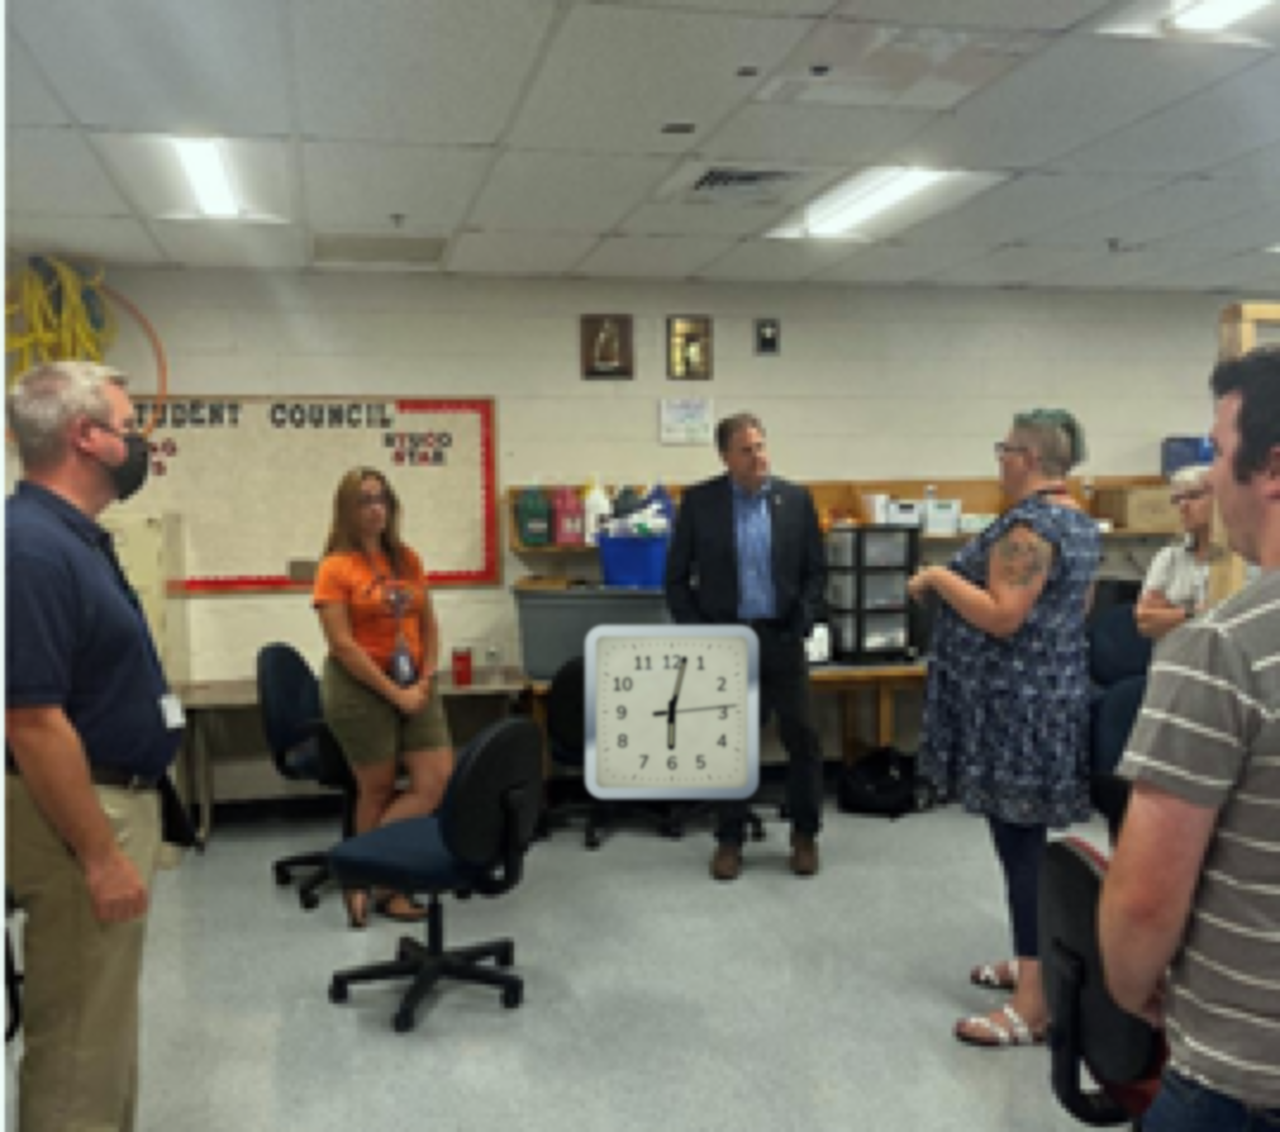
6:02:14
